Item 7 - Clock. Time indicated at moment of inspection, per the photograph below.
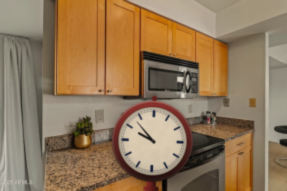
9:53
